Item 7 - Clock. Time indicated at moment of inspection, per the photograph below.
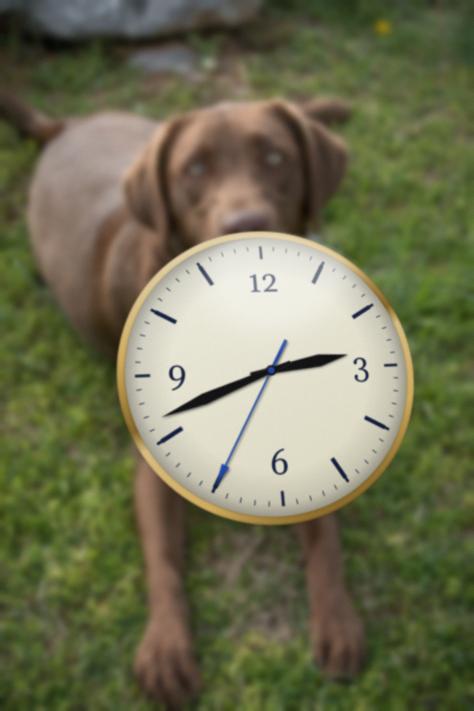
2:41:35
